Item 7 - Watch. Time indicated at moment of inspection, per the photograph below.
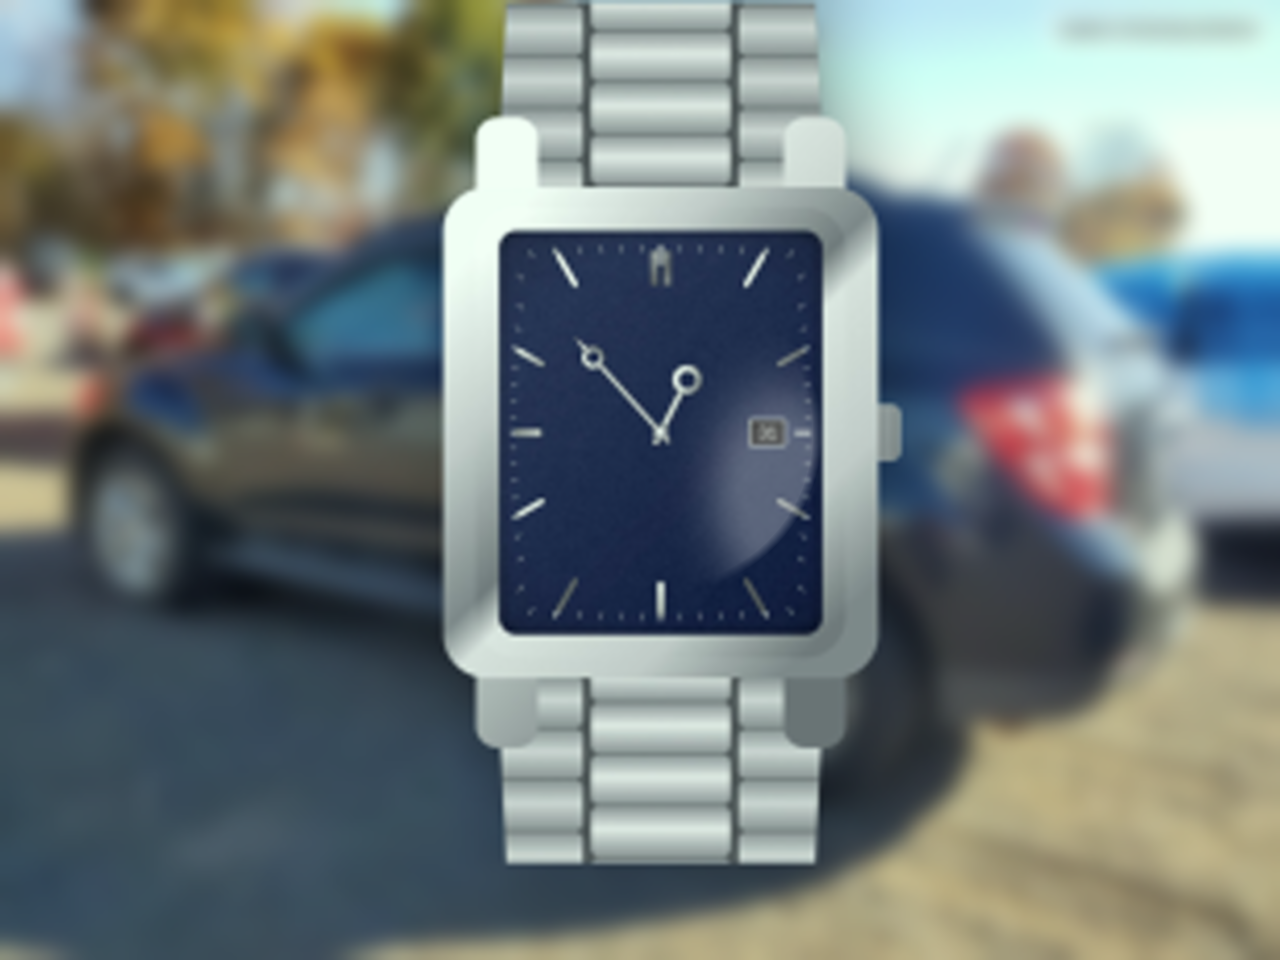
12:53
